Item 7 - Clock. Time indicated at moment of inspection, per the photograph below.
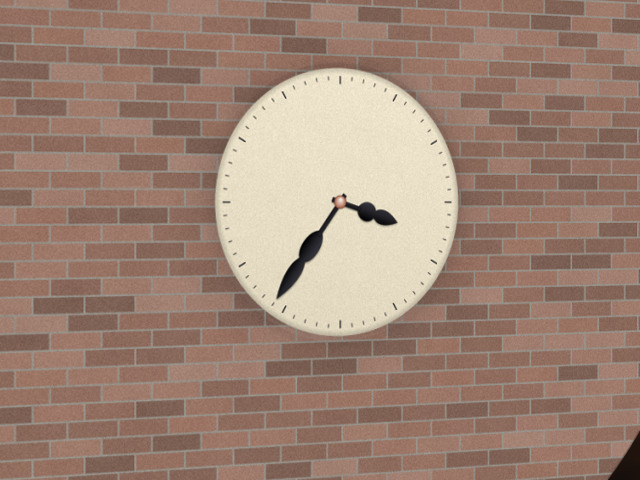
3:36
